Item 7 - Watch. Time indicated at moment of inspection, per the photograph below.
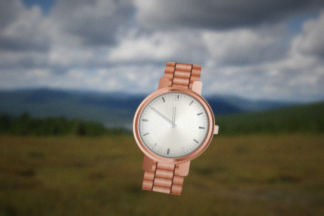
11:50
